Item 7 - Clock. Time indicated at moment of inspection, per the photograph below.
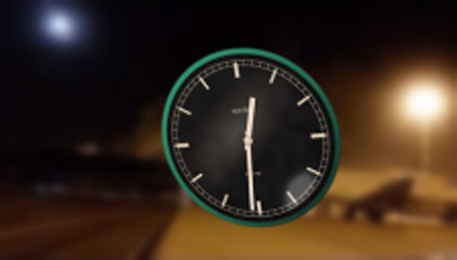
12:31
